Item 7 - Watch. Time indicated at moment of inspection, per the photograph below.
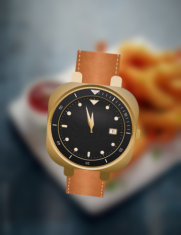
11:57
